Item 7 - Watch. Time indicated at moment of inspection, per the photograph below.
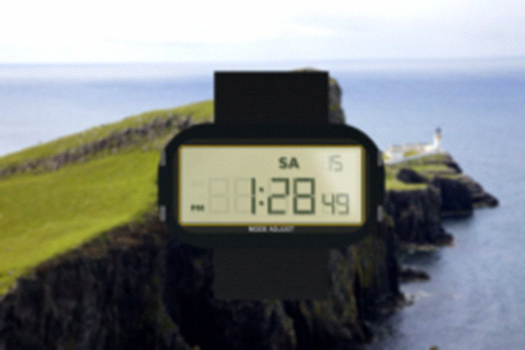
1:28:49
